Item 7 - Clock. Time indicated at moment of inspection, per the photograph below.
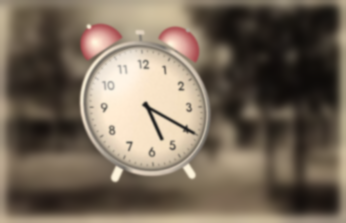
5:20
